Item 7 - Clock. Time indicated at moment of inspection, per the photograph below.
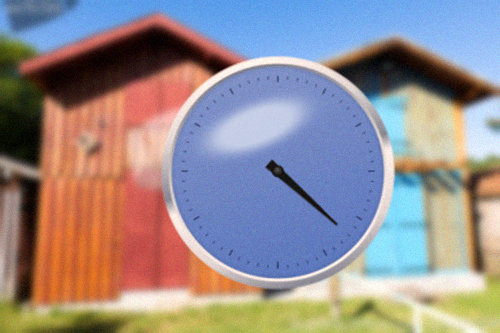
4:22
